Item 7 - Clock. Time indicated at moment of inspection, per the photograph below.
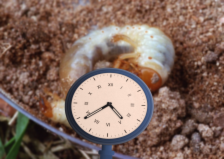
4:39
